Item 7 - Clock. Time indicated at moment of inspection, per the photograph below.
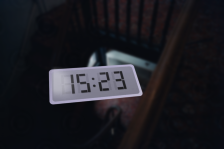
15:23
